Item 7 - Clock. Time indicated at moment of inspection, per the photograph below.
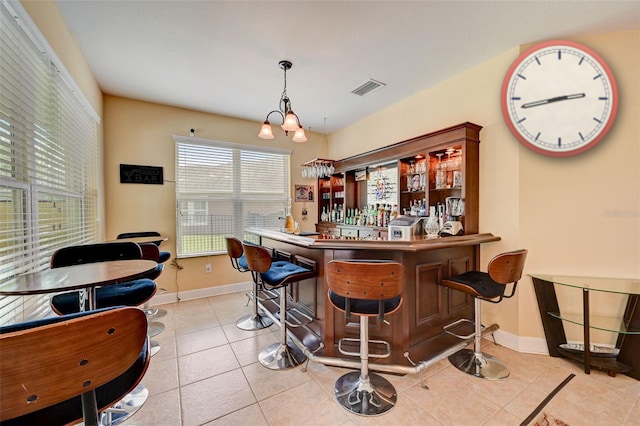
2:43
